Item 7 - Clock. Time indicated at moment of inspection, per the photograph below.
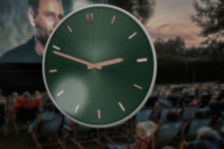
2:49
